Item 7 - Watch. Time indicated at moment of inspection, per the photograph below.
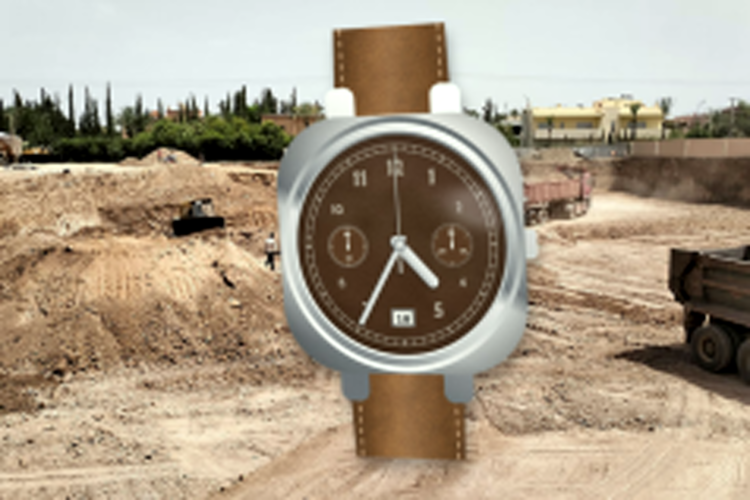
4:35
